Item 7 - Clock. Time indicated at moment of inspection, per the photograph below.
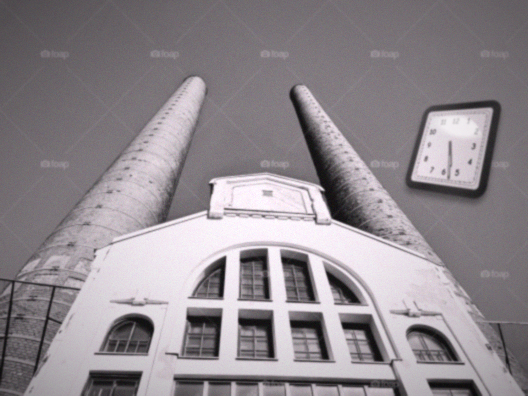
5:28
